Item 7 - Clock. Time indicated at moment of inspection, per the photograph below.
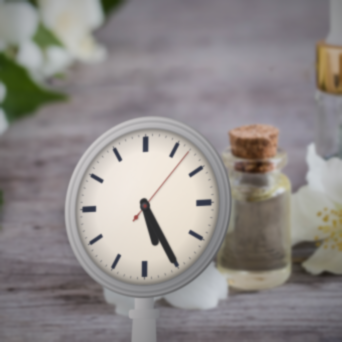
5:25:07
